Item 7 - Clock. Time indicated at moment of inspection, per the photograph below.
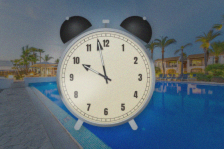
9:58
